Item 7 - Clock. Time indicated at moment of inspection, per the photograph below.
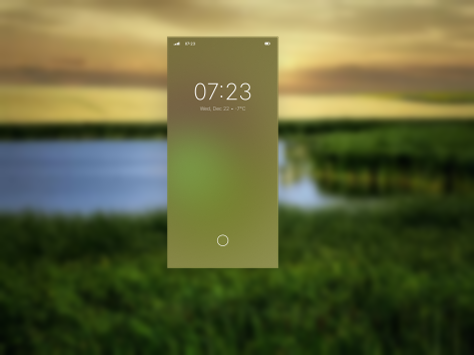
7:23
